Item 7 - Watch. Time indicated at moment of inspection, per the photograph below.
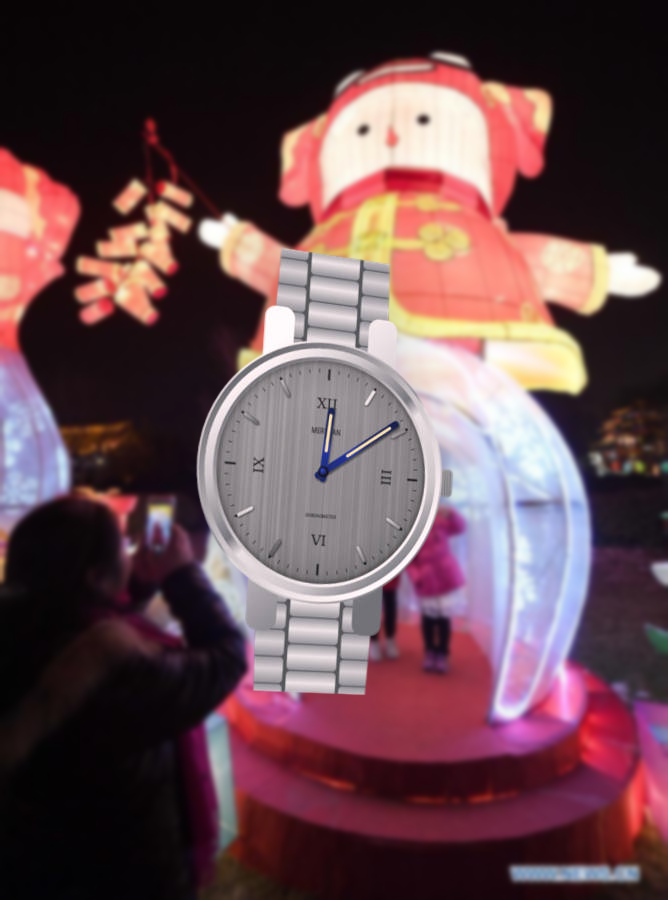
12:09
